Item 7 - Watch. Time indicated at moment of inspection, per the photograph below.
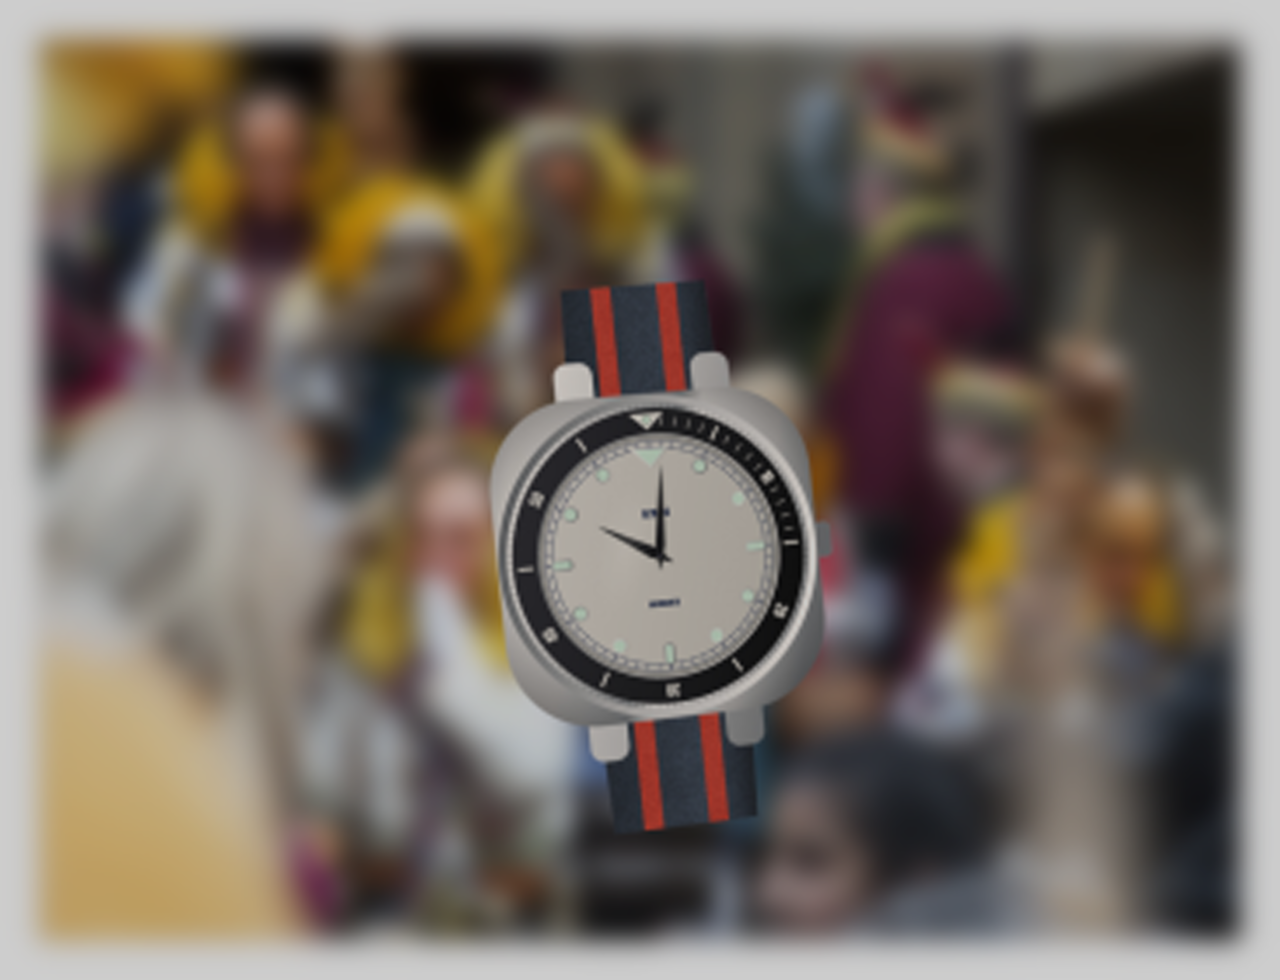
10:01
